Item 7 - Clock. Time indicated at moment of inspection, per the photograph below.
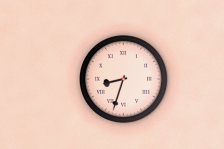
8:33
